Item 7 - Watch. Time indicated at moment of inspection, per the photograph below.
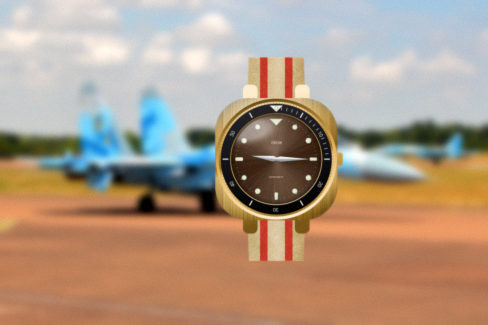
9:15
